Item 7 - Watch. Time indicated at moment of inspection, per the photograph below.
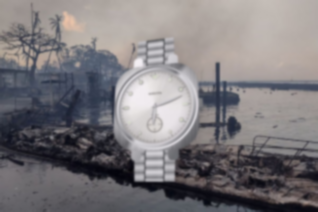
6:12
